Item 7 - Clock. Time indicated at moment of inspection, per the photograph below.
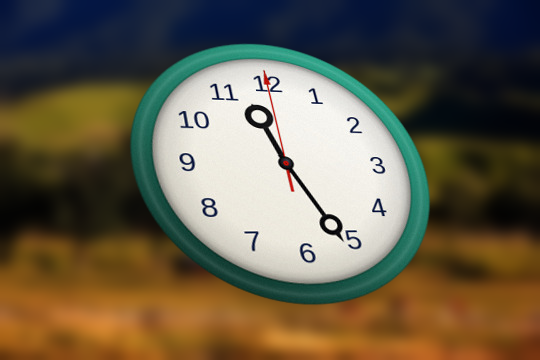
11:26:00
